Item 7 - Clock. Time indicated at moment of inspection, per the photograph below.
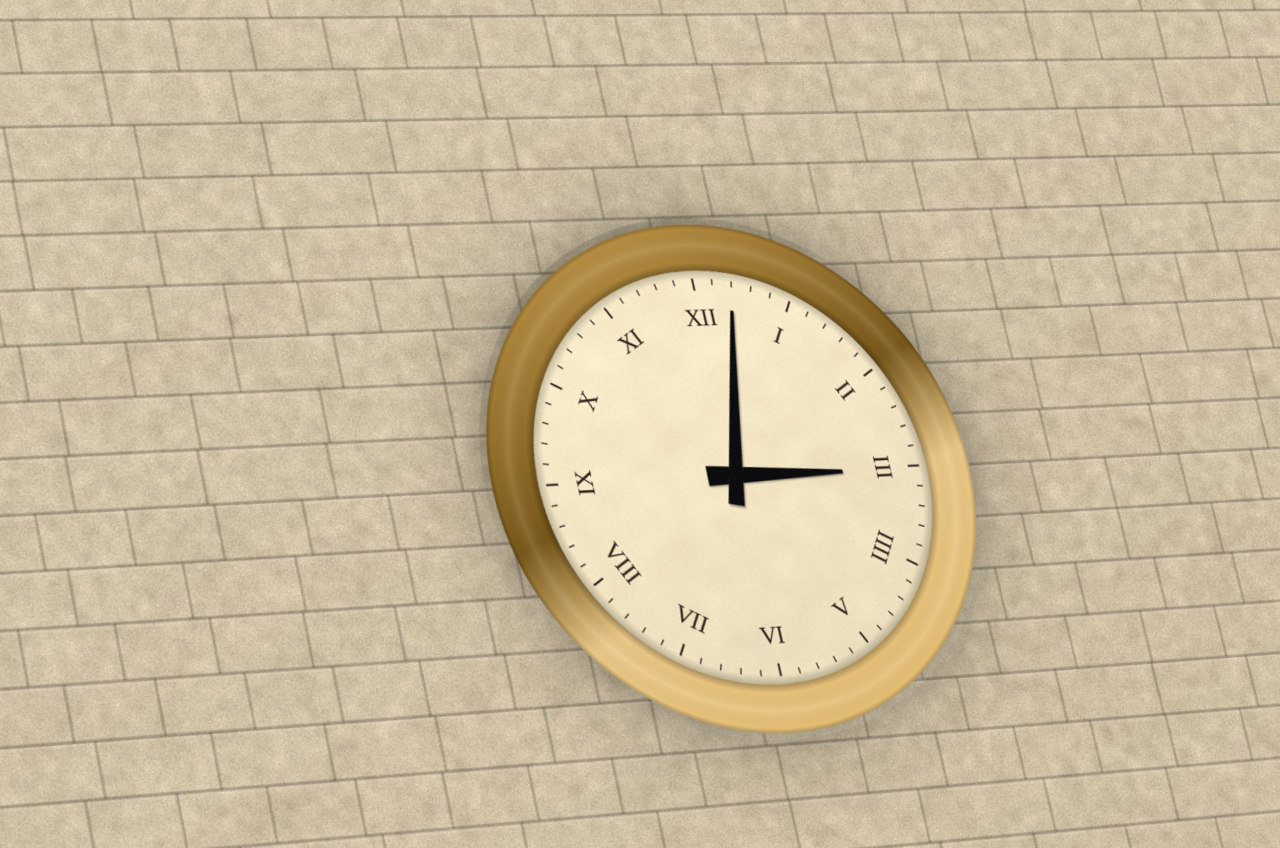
3:02
